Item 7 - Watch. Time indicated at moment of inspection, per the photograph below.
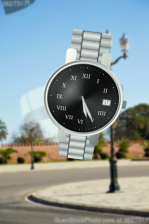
5:25
